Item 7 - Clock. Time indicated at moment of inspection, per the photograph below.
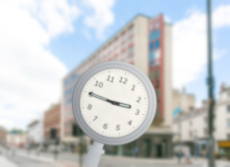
2:45
